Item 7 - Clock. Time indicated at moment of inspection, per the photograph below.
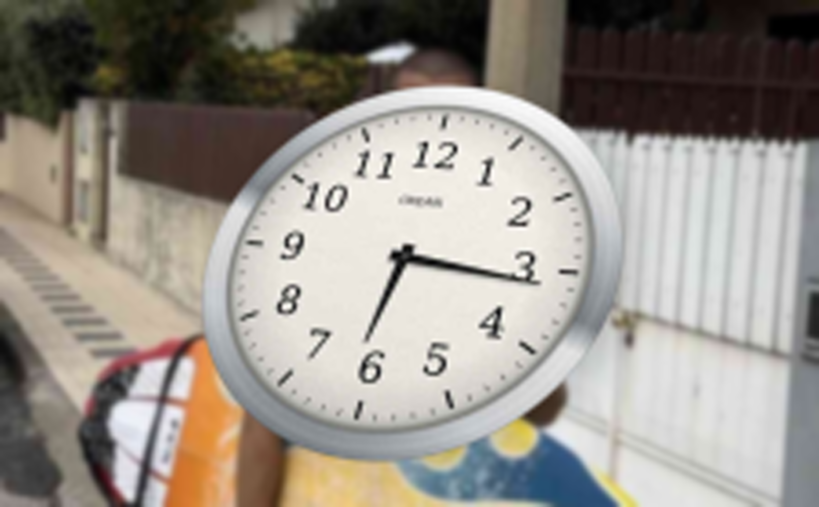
6:16
